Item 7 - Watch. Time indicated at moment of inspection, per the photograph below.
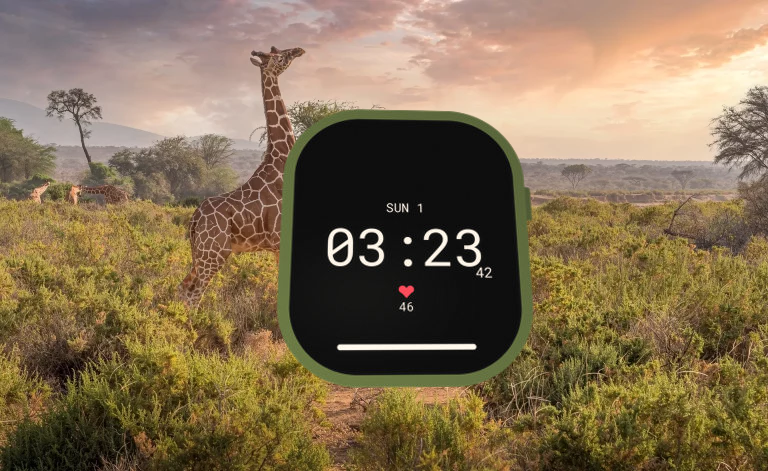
3:23:42
